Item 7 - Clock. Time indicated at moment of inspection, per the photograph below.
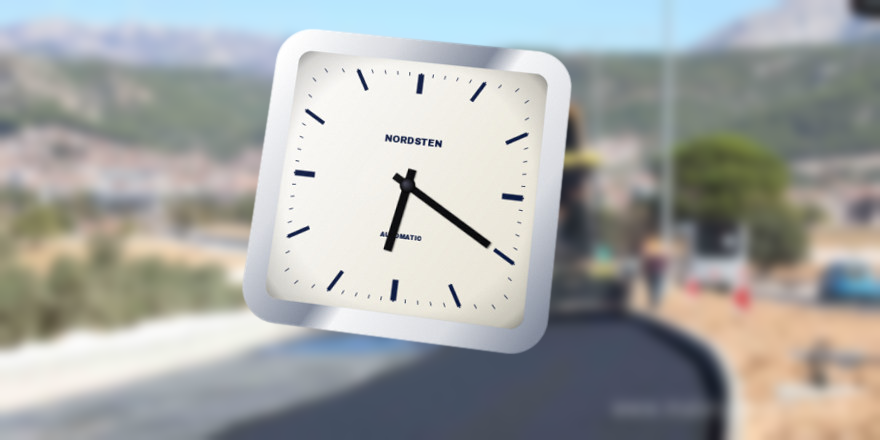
6:20
